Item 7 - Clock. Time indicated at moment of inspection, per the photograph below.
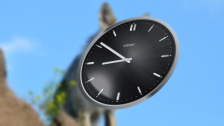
8:51
